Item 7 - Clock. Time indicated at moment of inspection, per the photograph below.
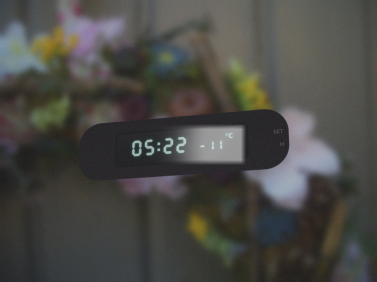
5:22
